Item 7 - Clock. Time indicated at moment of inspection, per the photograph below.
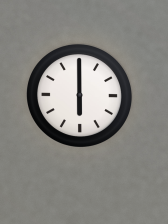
6:00
